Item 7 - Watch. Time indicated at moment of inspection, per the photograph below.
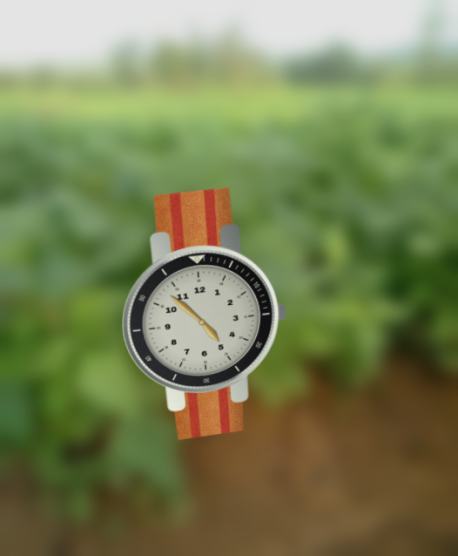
4:53
